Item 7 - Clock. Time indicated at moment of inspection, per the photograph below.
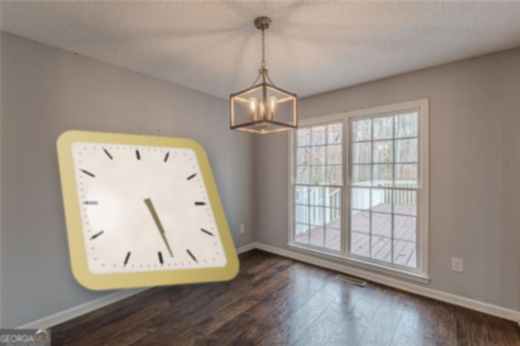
5:28
